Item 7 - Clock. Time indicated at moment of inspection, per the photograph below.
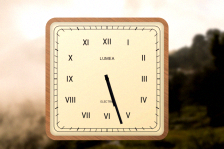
5:27
